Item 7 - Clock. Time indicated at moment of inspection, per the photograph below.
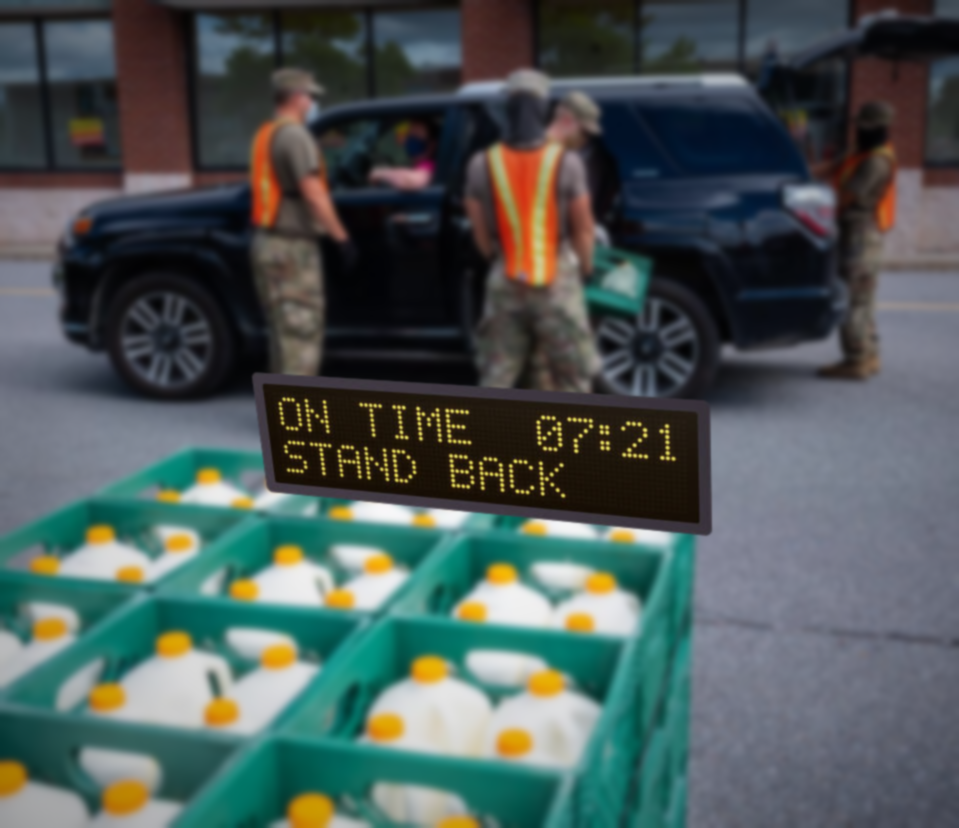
7:21
